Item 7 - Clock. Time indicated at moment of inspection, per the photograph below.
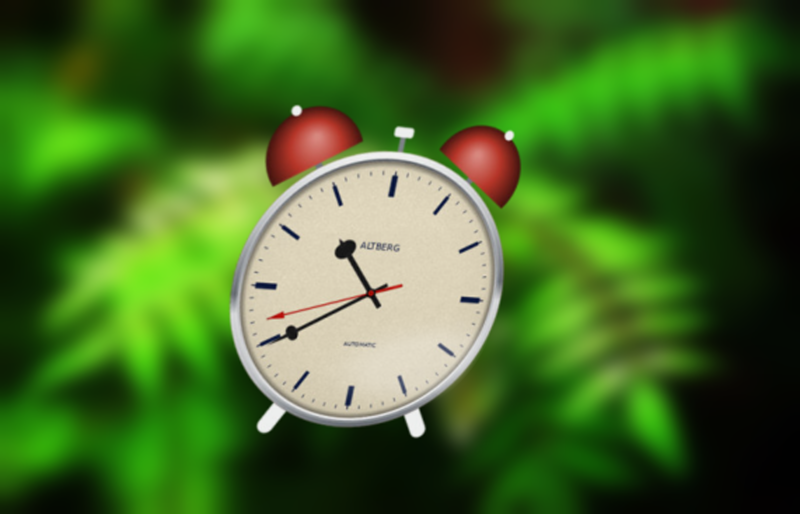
10:39:42
